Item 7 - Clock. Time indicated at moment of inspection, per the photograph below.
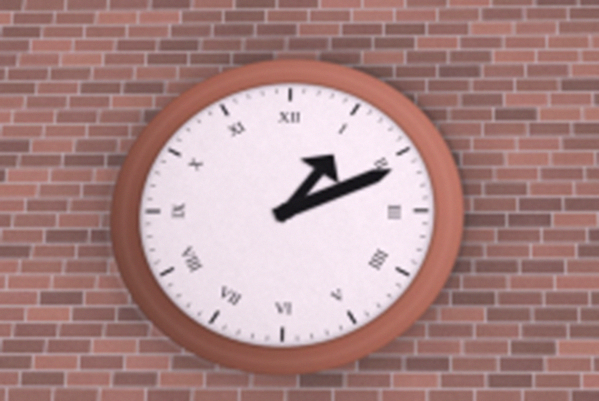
1:11
